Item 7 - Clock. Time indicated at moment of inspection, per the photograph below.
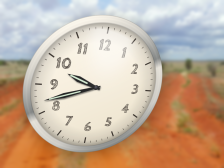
9:42
